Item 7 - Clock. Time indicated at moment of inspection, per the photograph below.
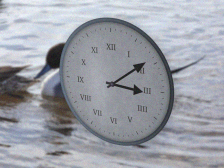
3:09
